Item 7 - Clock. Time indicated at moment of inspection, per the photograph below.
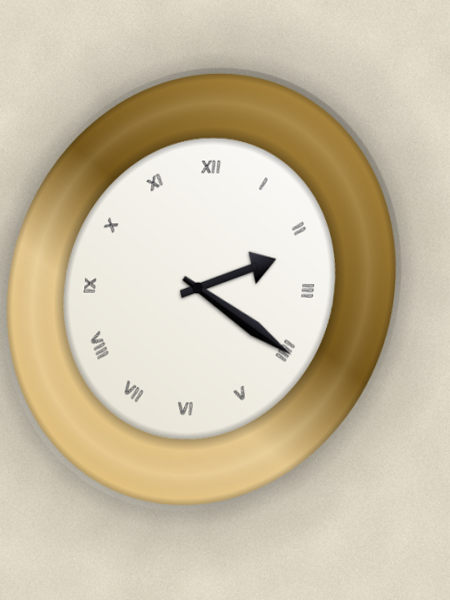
2:20
